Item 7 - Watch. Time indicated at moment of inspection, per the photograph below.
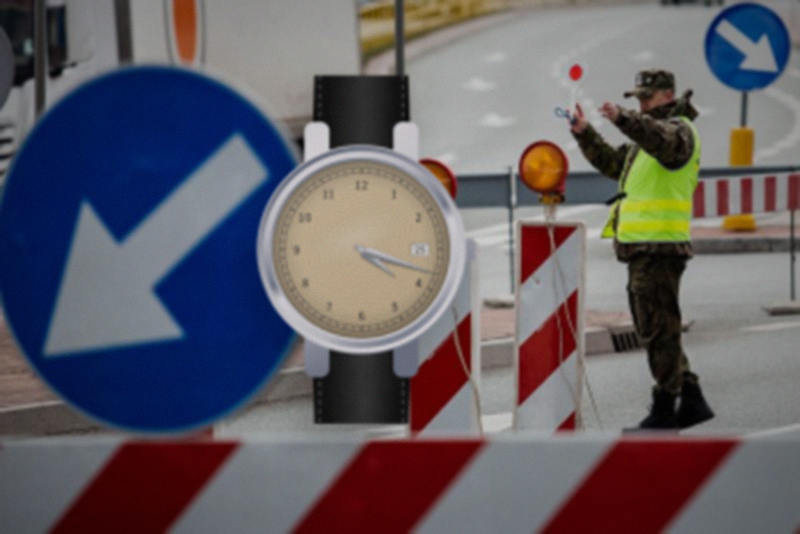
4:18
